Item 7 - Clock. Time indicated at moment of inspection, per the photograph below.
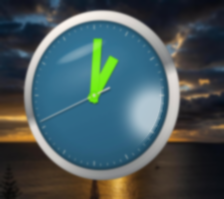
1:00:41
